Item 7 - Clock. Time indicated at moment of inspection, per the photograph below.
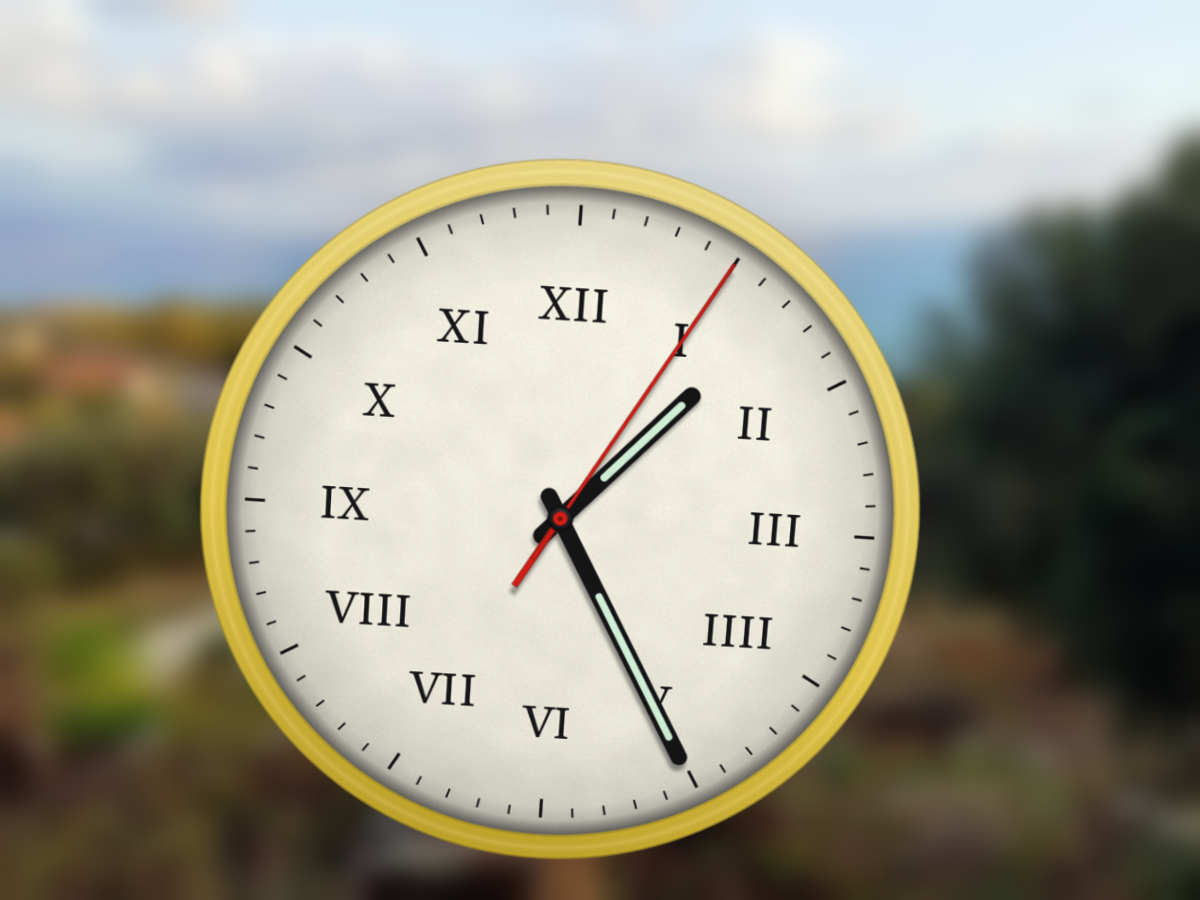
1:25:05
